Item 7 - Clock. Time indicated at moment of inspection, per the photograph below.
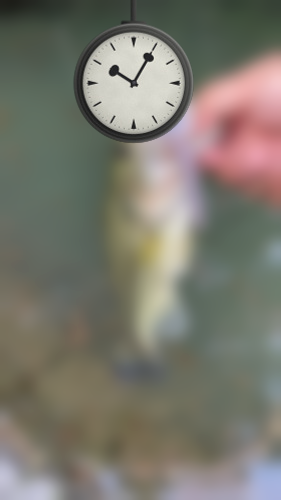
10:05
